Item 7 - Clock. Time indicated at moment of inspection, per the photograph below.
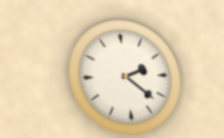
2:22
